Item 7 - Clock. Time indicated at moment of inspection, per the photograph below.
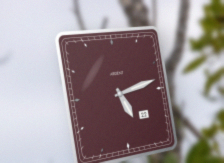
5:13
